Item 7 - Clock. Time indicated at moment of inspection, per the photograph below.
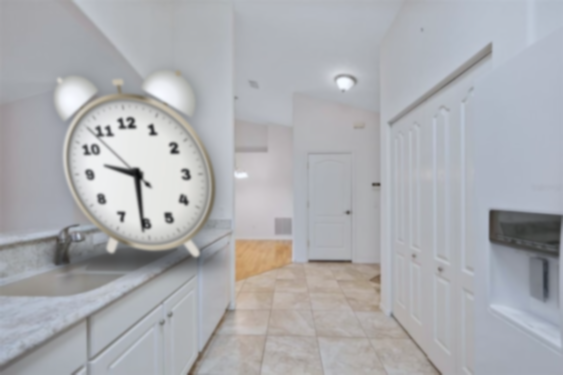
9:30:53
